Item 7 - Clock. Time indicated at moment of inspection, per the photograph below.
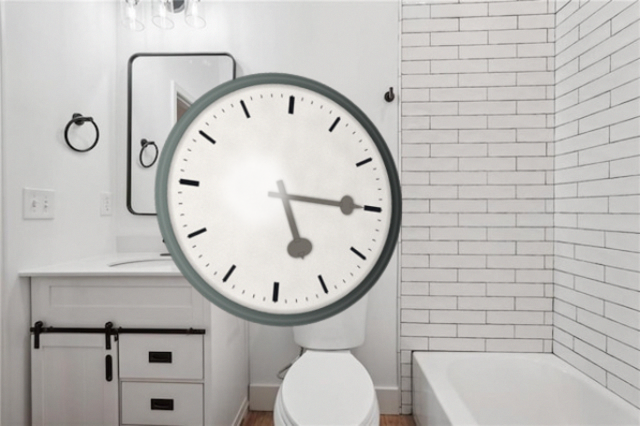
5:15
